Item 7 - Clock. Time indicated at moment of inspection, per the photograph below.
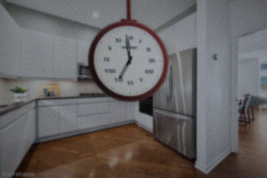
6:59
